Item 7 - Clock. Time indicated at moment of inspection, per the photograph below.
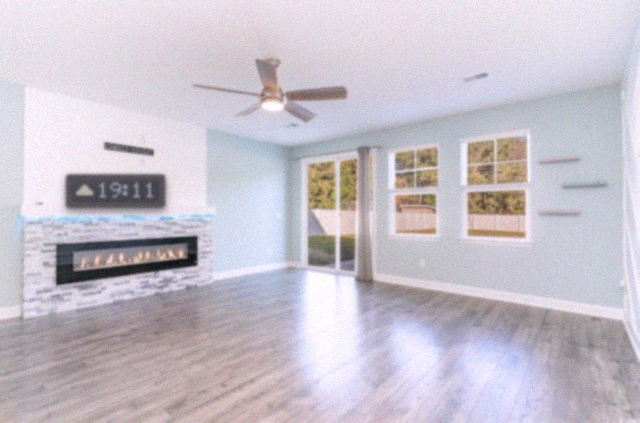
19:11
